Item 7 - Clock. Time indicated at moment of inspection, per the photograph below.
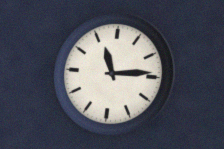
11:14
